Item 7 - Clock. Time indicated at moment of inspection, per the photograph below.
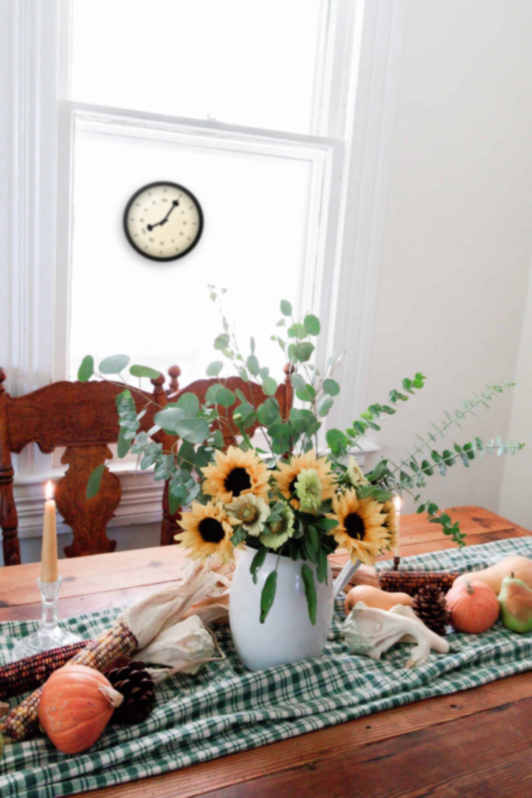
8:05
